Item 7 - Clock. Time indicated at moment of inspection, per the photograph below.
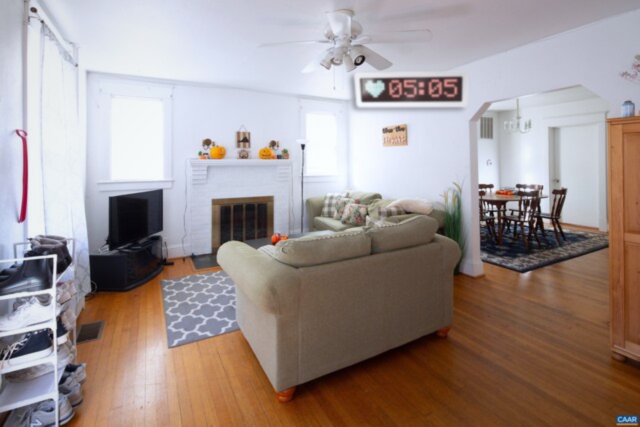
5:05
